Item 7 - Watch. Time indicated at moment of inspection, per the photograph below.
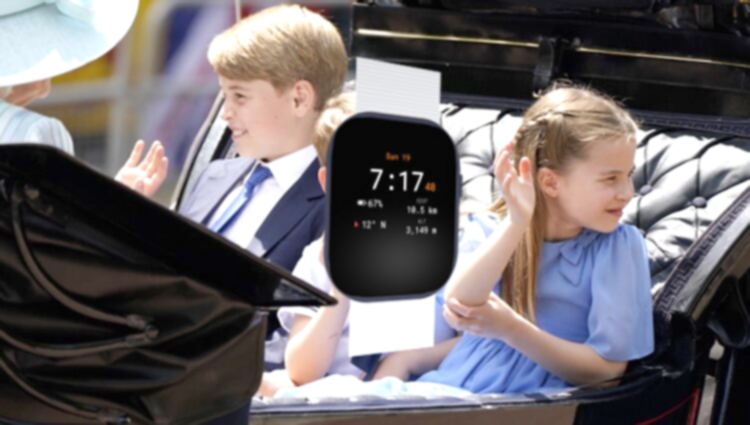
7:17
